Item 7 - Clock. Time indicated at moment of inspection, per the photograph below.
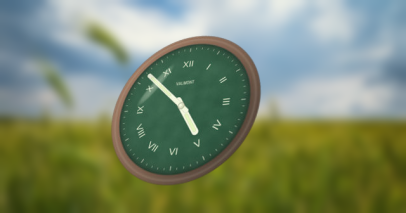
4:52
